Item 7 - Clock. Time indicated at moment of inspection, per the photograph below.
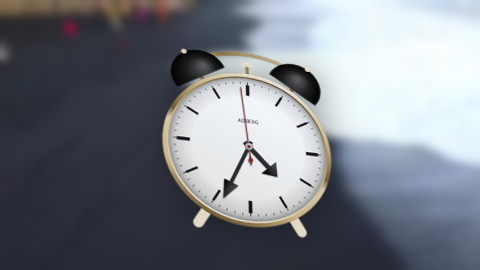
4:33:59
